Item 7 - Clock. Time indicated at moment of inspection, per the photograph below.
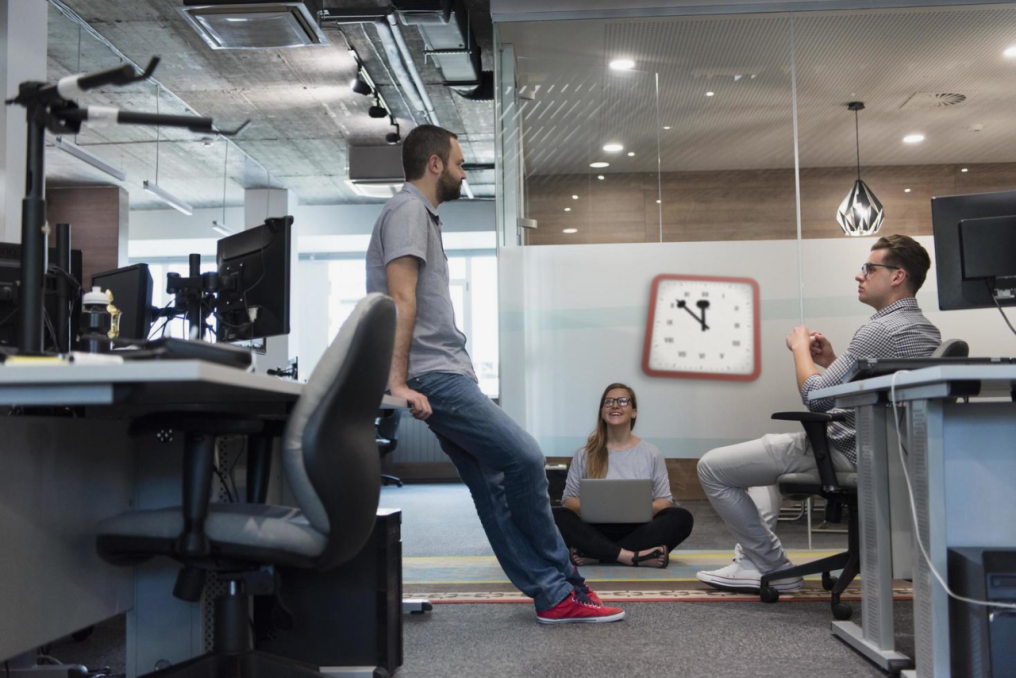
11:52
